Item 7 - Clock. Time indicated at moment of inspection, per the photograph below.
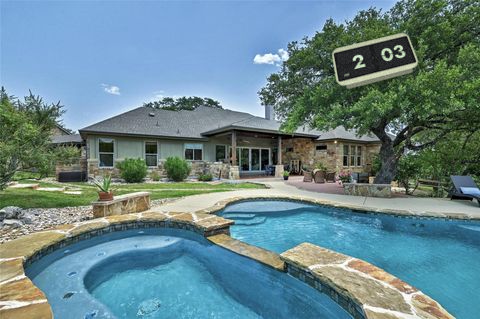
2:03
